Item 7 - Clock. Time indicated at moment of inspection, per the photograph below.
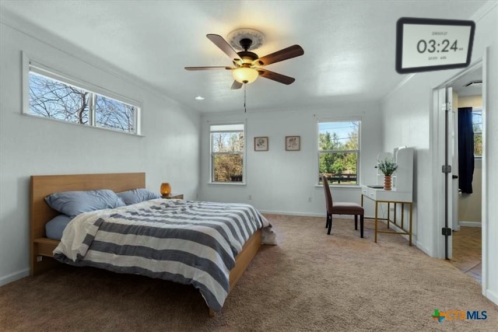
3:24
